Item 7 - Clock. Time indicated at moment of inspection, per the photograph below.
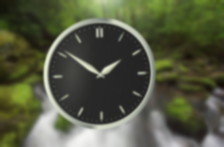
1:51
